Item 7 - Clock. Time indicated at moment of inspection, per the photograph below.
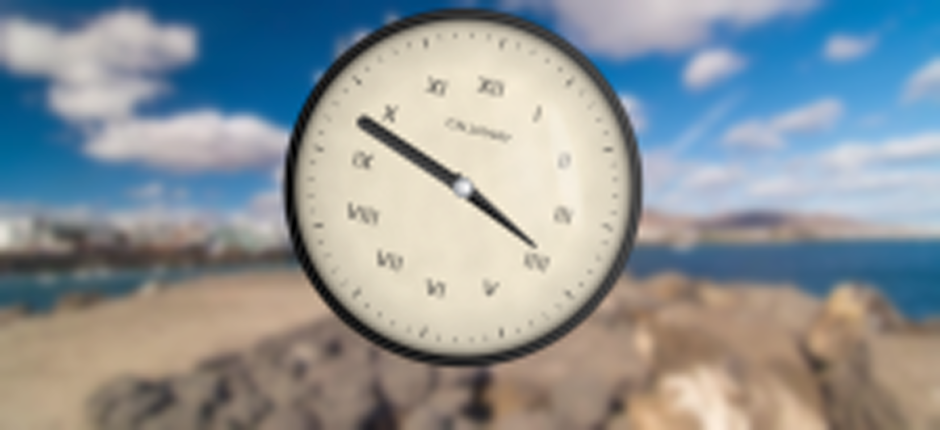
3:48
